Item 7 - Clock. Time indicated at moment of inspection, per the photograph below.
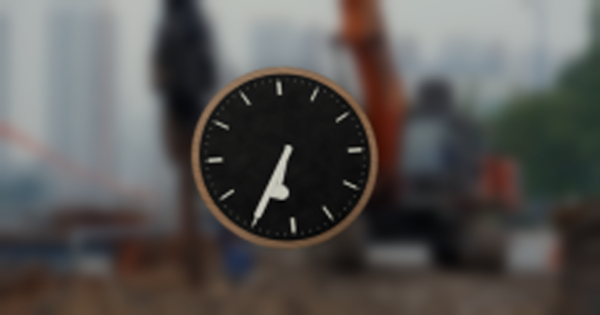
6:35
